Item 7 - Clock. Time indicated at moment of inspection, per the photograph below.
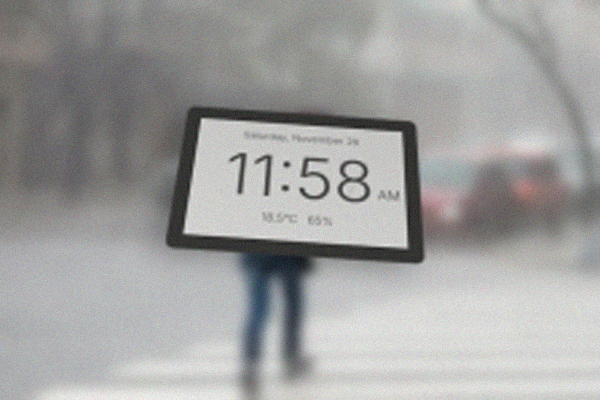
11:58
